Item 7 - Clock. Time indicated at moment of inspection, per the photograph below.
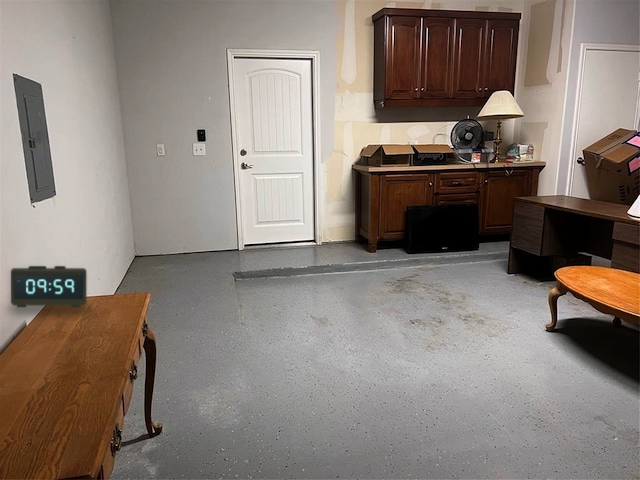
9:59
